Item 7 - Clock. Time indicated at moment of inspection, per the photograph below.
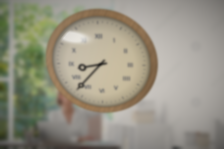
8:37
